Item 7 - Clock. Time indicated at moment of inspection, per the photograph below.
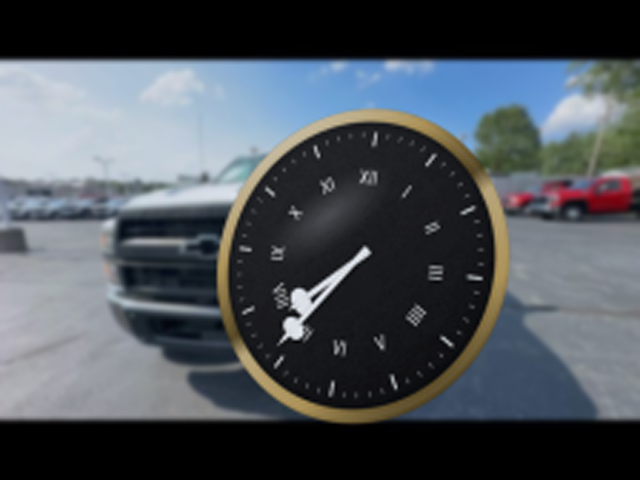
7:36
